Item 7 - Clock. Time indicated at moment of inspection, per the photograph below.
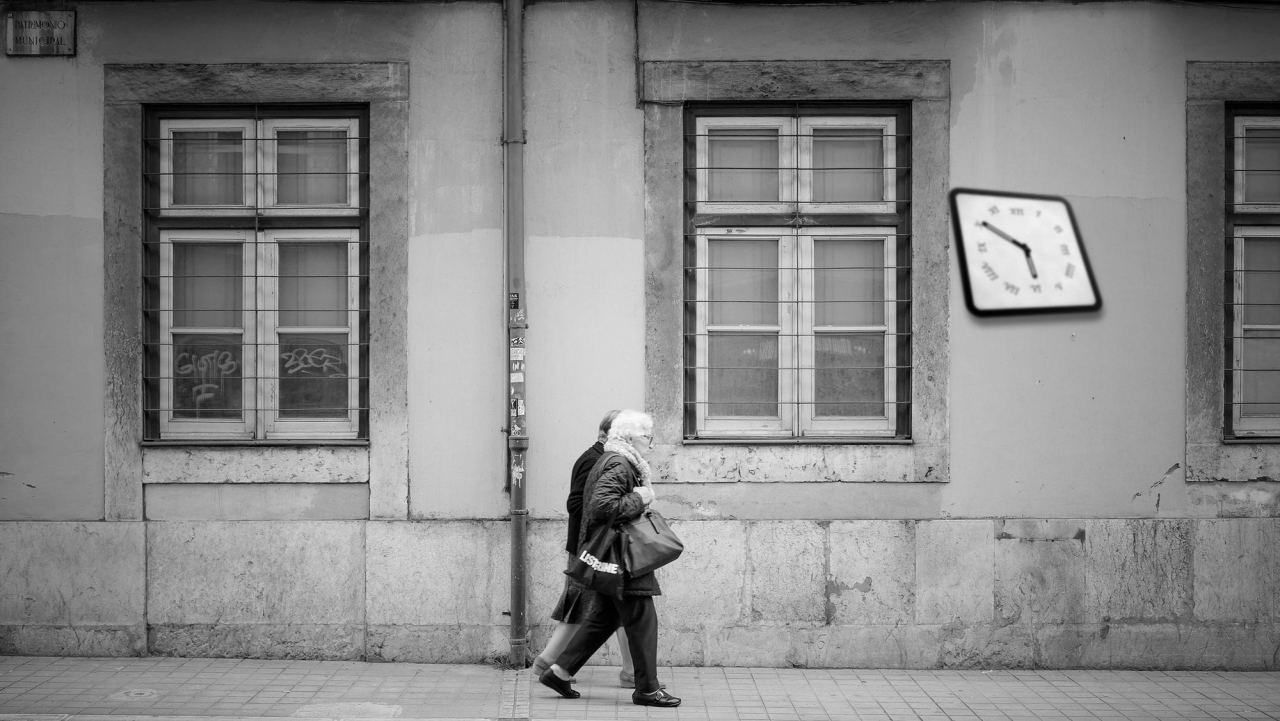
5:51
